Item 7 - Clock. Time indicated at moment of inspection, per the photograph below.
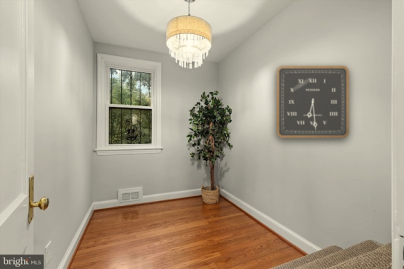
6:29
